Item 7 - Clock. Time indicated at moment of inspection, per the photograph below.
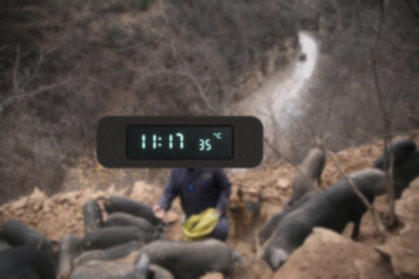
11:17
